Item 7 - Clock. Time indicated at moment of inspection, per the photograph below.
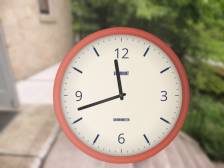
11:42
